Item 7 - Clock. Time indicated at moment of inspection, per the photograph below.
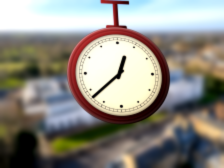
12:38
